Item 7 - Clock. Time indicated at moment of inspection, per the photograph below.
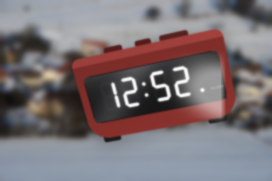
12:52
